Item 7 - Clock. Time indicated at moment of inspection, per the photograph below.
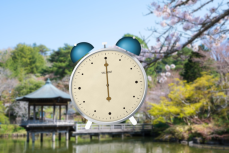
6:00
